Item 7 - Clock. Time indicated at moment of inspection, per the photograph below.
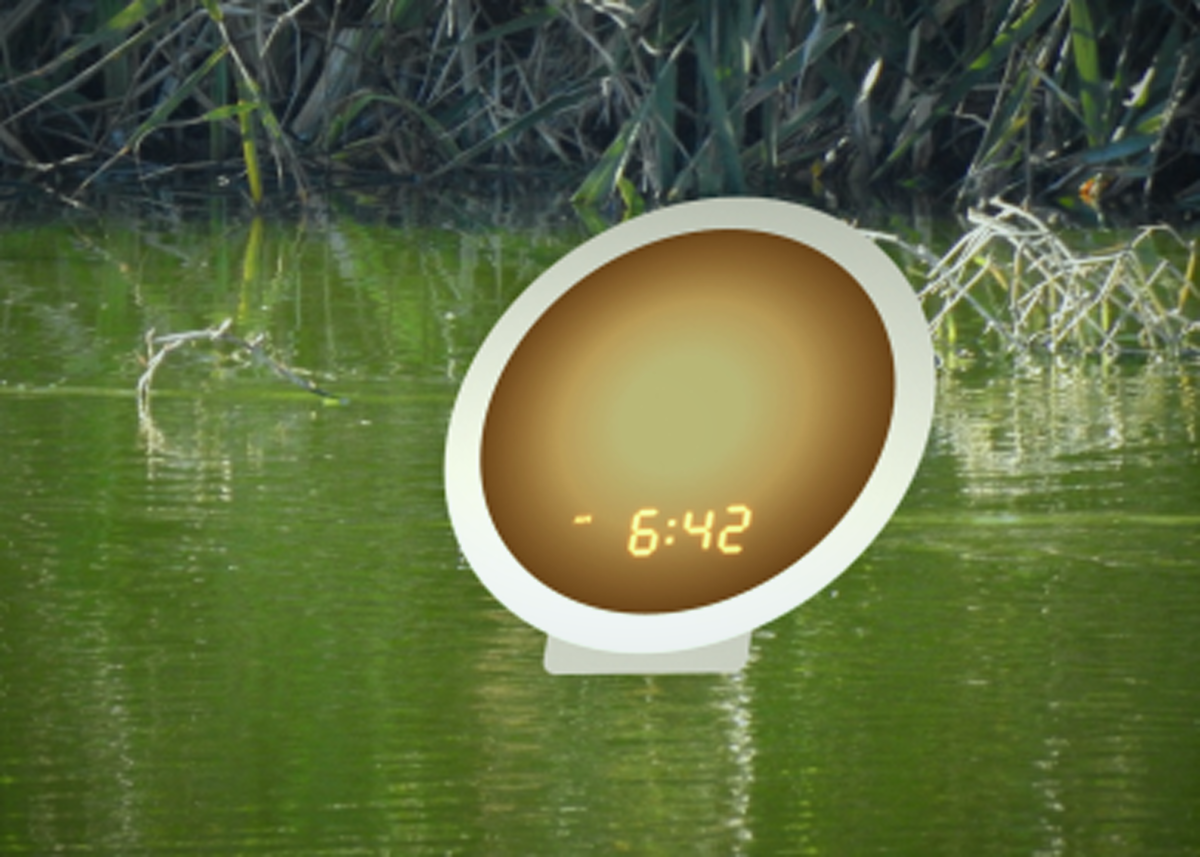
6:42
